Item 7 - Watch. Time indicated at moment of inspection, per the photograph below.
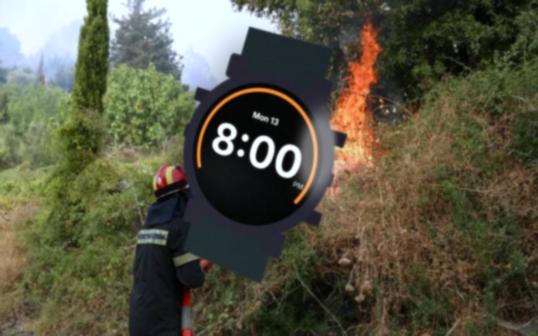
8:00
